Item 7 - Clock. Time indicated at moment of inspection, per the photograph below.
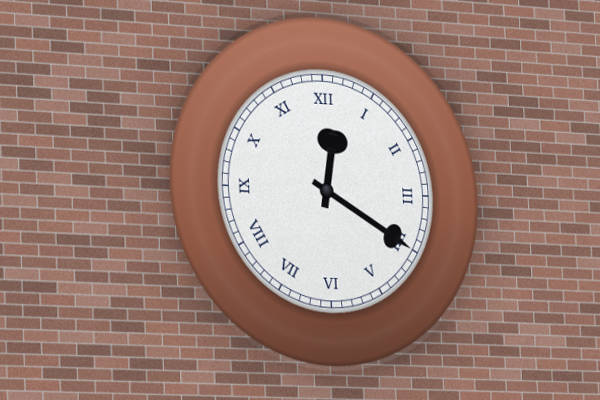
12:20
